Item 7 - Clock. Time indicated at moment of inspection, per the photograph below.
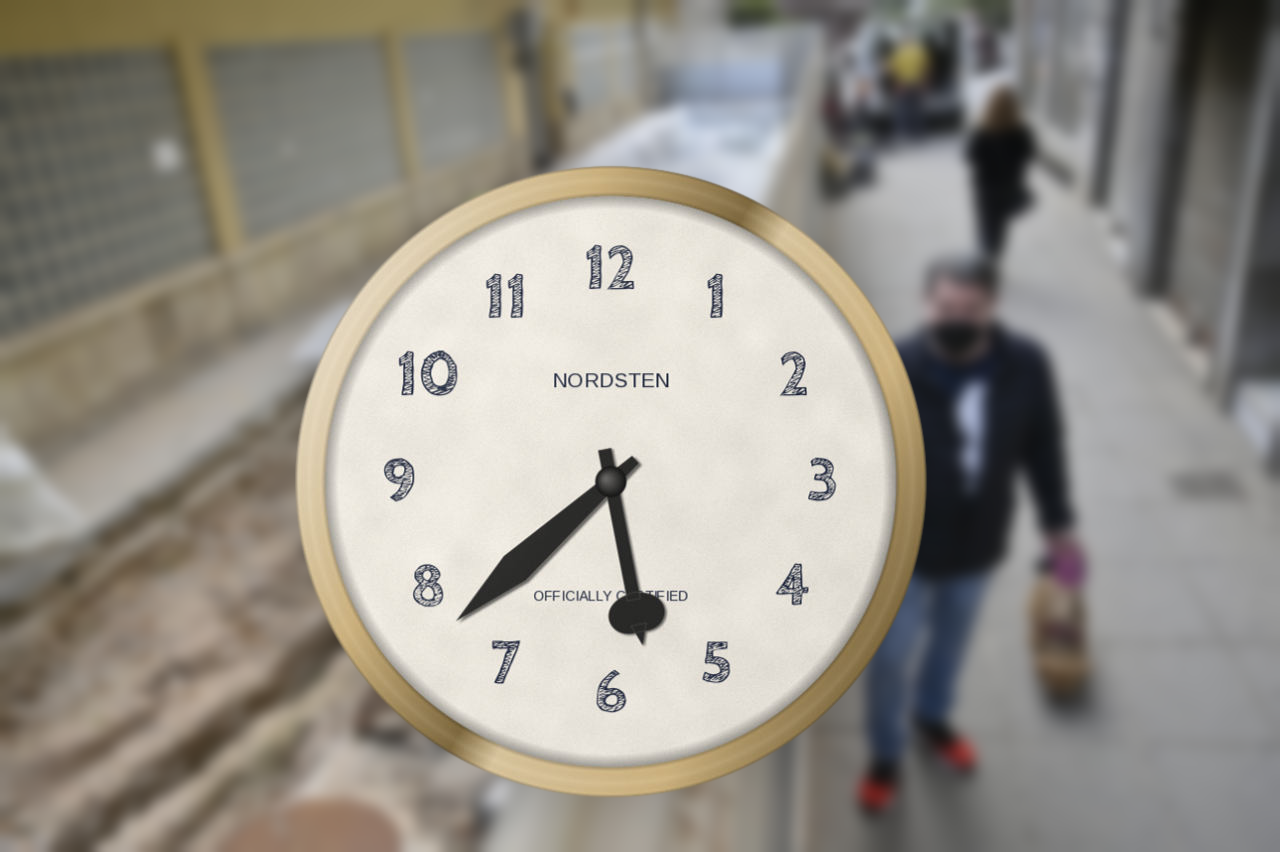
5:38
